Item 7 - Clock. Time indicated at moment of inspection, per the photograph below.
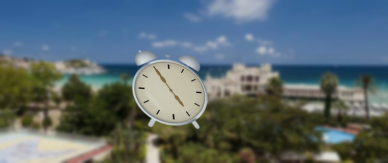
4:55
